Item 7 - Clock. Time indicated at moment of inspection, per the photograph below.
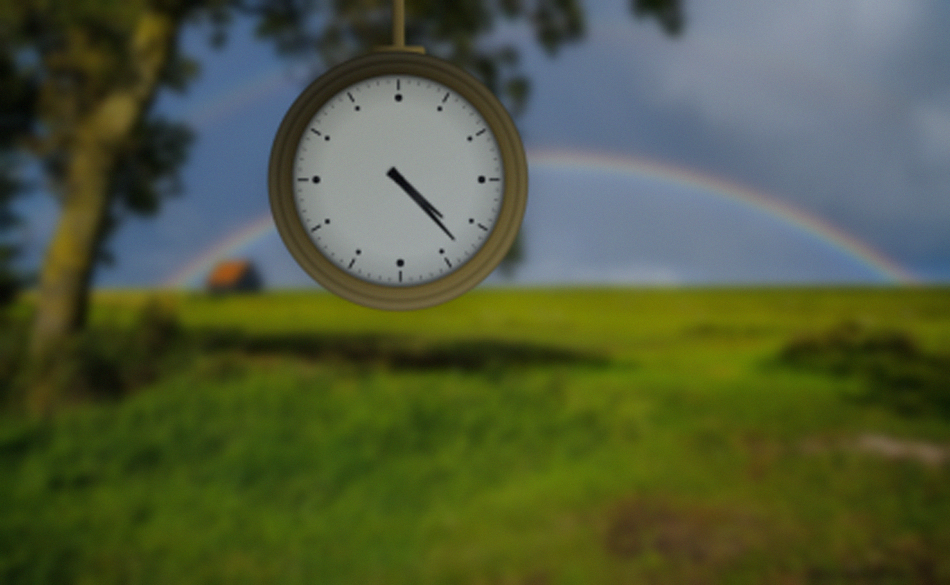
4:23
